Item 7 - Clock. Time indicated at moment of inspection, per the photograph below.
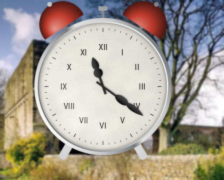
11:21
